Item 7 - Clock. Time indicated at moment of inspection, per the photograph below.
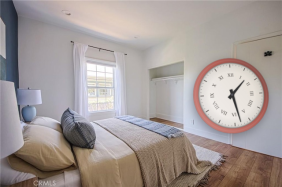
1:28
